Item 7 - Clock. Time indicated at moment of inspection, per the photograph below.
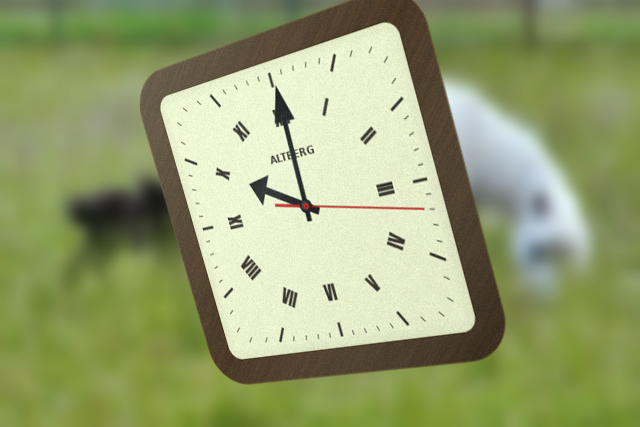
10:00:17
